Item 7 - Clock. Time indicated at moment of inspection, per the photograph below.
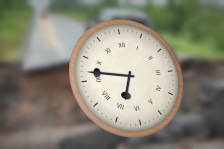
6:47
